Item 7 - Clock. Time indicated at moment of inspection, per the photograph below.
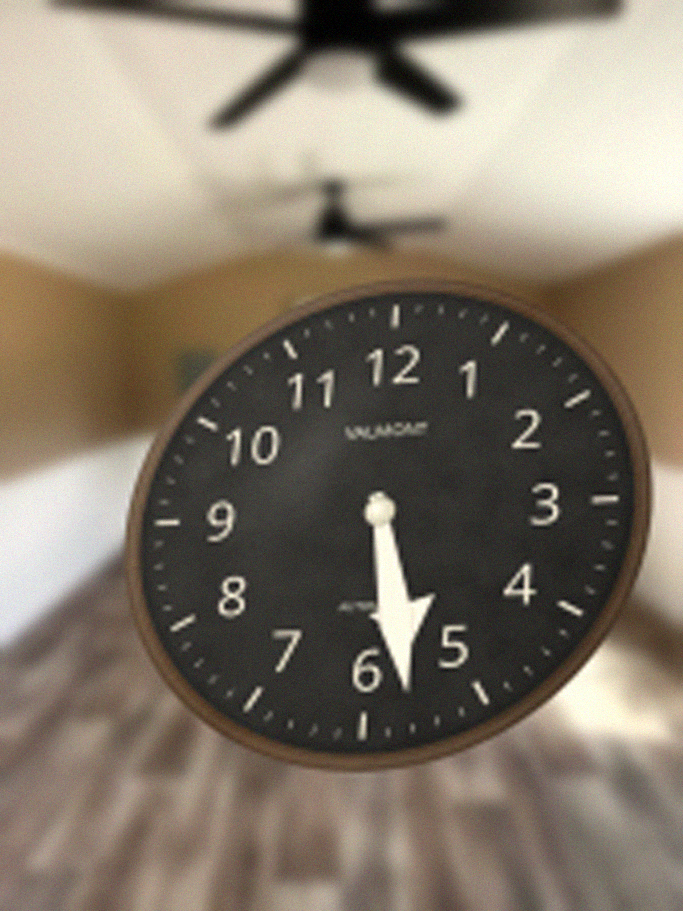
5:28
